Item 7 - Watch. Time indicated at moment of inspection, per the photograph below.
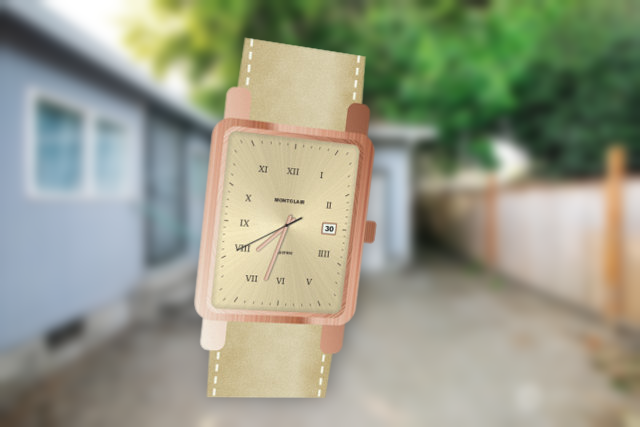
7:32:40
